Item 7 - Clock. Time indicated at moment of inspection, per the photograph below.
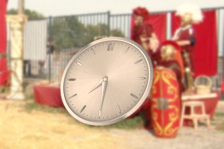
7:30
